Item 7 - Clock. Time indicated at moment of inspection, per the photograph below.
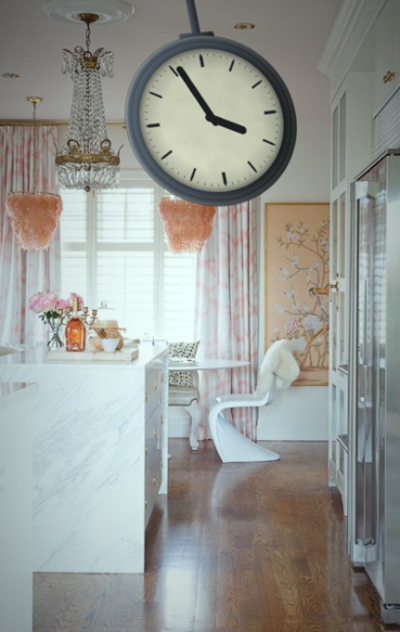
3:56
